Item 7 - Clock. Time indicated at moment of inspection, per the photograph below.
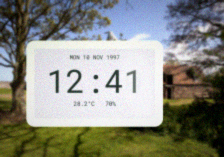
12:41
